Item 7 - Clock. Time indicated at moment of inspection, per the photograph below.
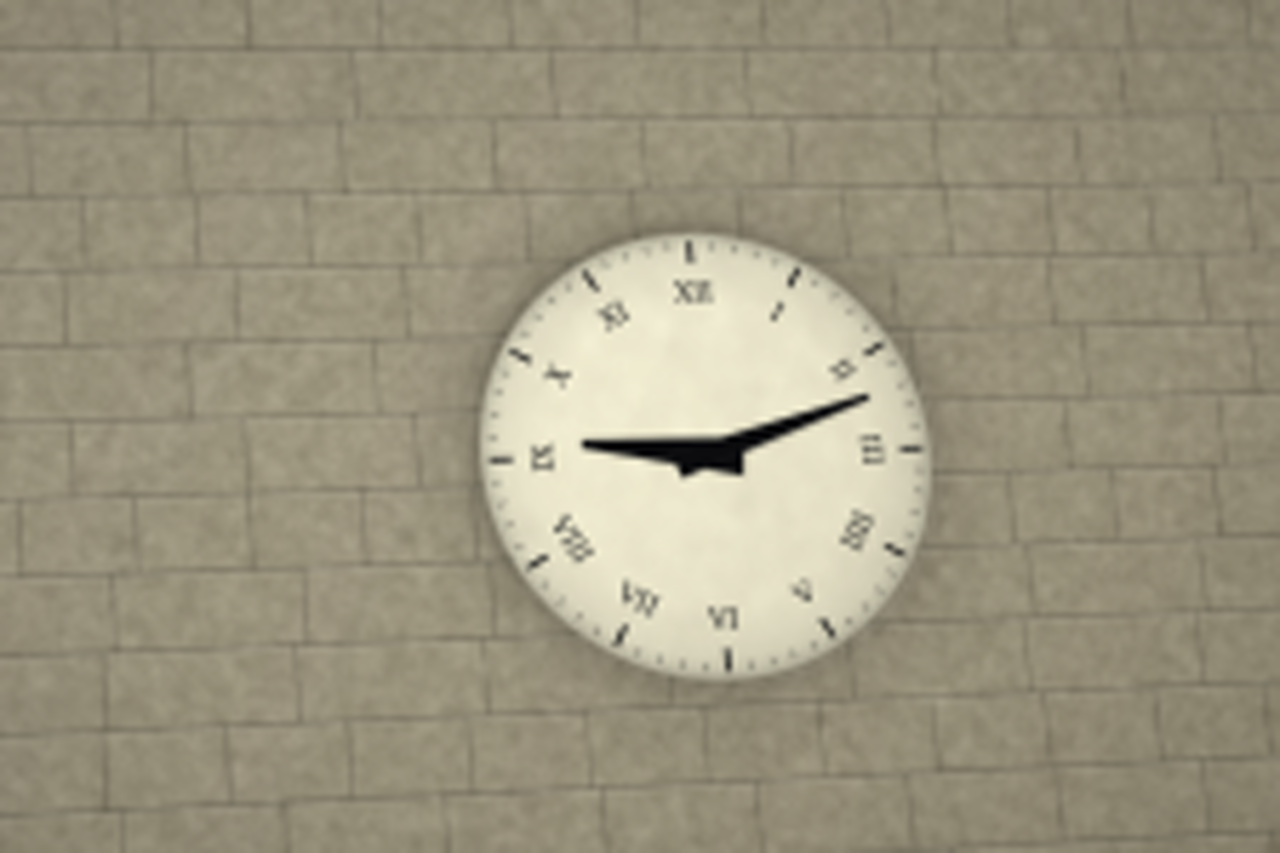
9:12
